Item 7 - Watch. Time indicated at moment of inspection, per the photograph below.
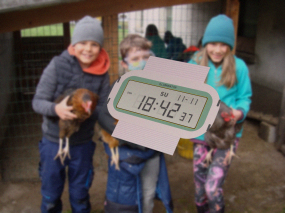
18:42:37
